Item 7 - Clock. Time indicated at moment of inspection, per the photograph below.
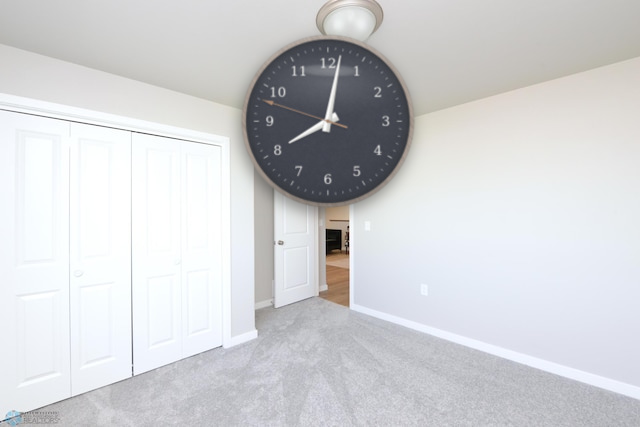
8:01:48
